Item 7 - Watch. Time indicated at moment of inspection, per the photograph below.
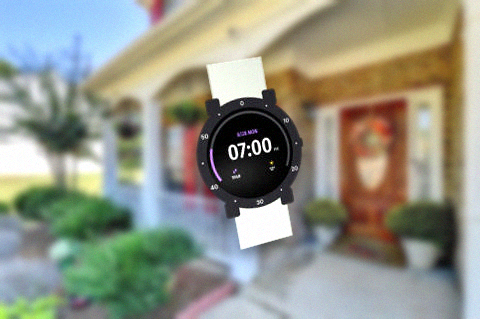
7:00
